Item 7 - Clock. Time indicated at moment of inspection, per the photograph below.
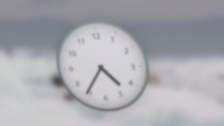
4:36
